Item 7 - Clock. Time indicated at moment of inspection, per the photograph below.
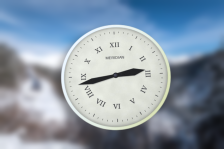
2:43
